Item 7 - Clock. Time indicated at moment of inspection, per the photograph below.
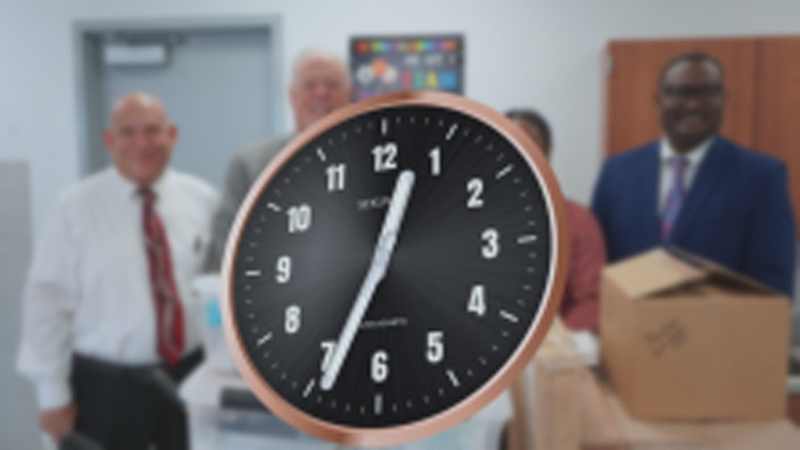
12:34
